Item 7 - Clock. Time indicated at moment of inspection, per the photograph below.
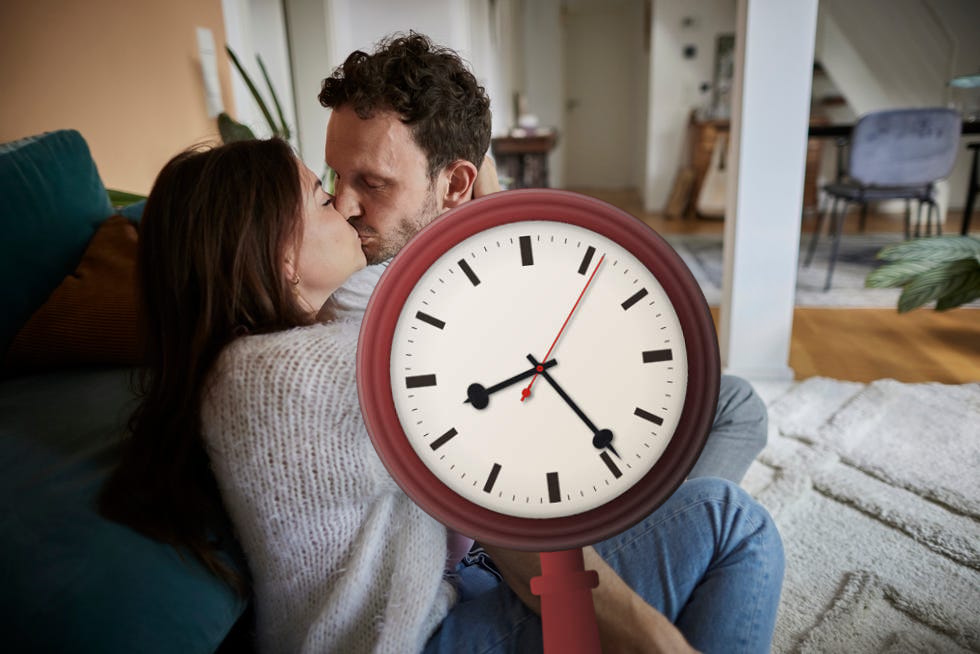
8:24:06
